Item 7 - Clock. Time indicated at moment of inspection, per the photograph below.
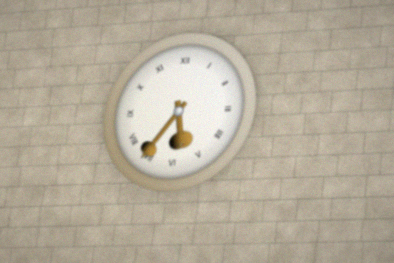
5:36
